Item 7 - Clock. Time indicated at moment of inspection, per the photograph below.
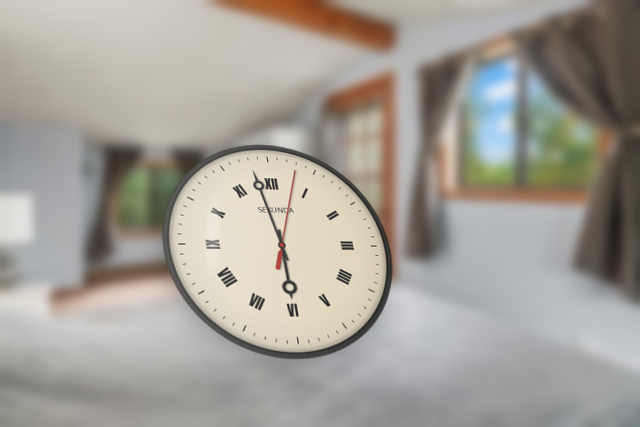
5:58:03
